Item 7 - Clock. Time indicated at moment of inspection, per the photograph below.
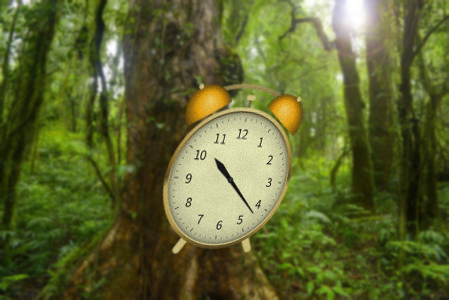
10:22
